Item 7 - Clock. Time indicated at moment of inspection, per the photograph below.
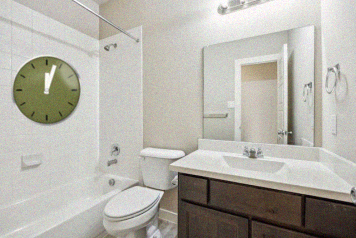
12:03
